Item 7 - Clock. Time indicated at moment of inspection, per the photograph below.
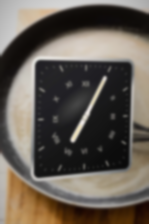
7:05
